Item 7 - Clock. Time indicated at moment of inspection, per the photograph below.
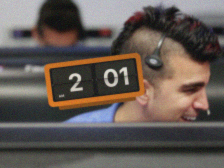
2:01
